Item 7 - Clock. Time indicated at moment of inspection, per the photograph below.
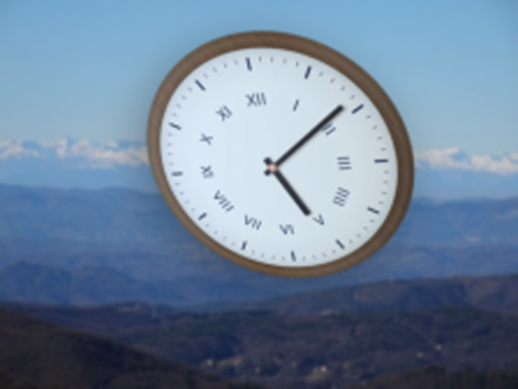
5:09
